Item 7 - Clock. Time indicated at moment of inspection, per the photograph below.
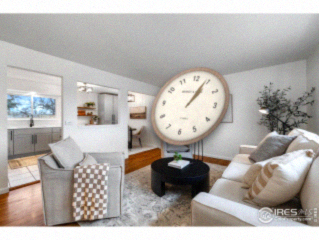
1:04
